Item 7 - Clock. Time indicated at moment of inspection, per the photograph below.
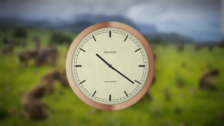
10:21
